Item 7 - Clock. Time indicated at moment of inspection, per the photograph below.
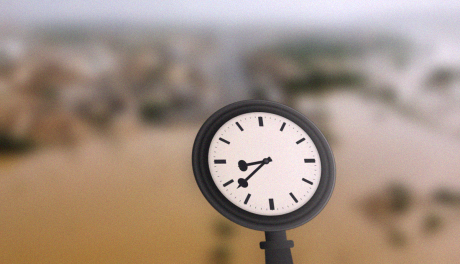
8:38
